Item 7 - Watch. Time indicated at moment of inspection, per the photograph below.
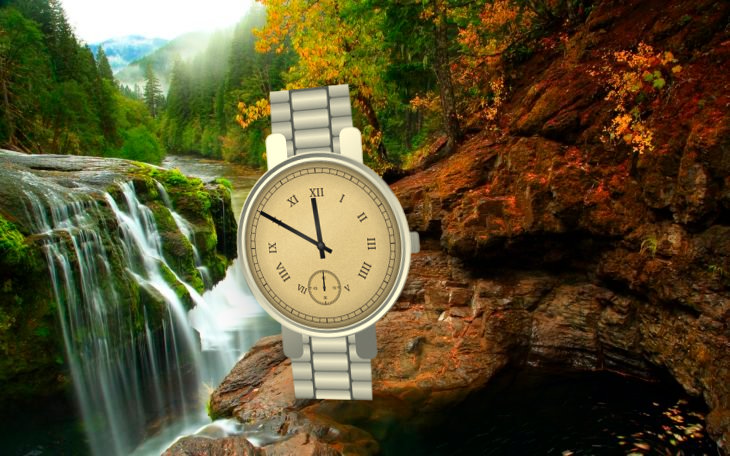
11:50
